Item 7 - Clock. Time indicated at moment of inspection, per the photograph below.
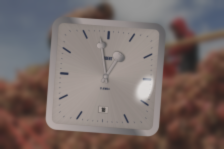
12:58
